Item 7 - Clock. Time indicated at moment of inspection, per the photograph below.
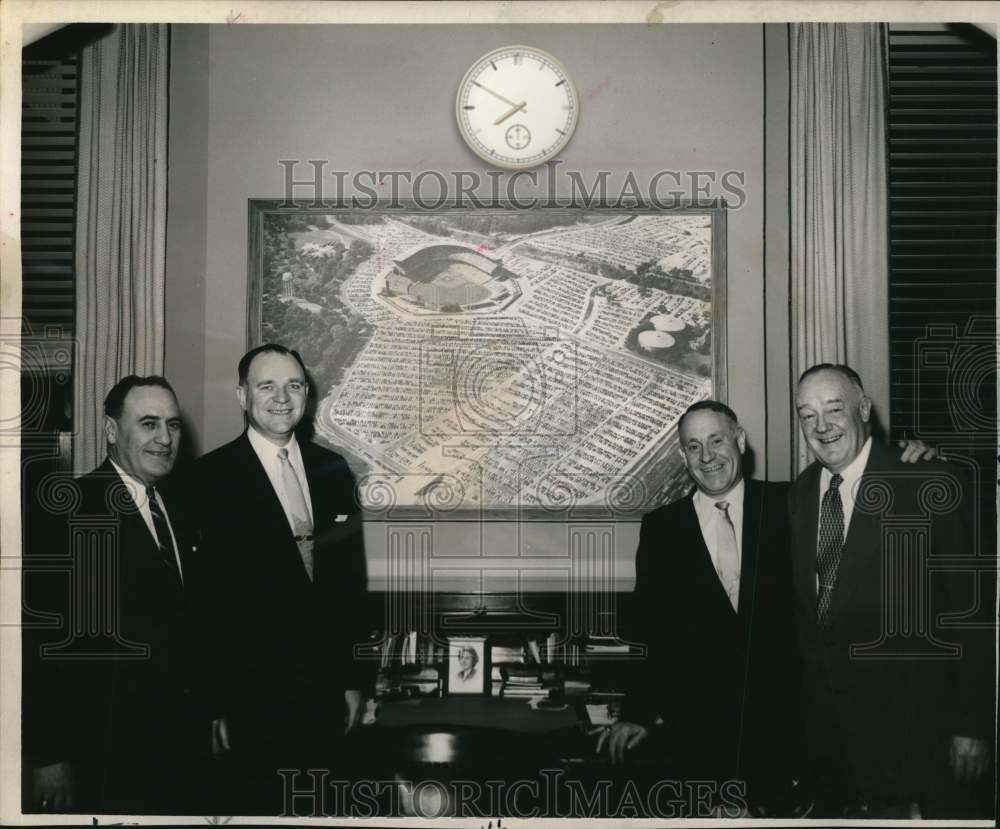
7:50
